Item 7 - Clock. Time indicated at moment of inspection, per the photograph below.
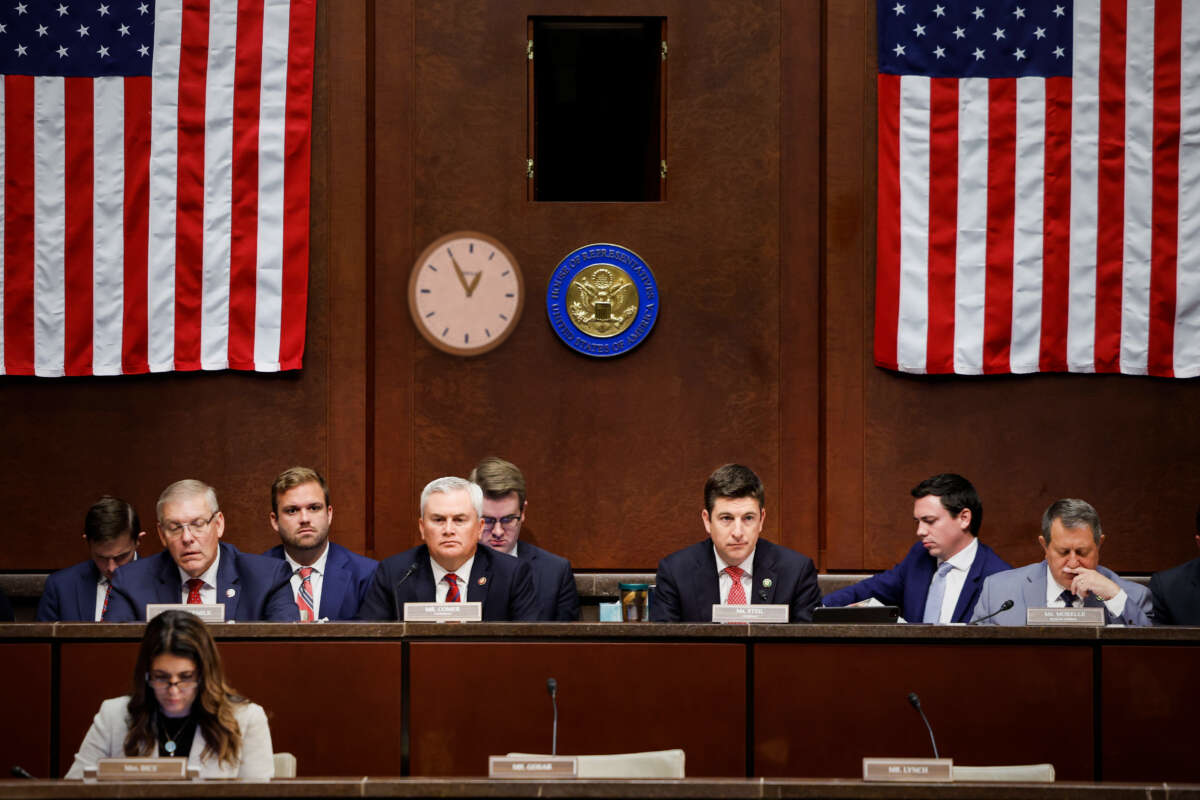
12:55
